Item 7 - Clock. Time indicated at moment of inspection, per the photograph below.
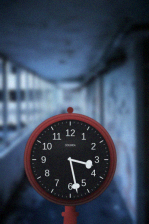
3:28
